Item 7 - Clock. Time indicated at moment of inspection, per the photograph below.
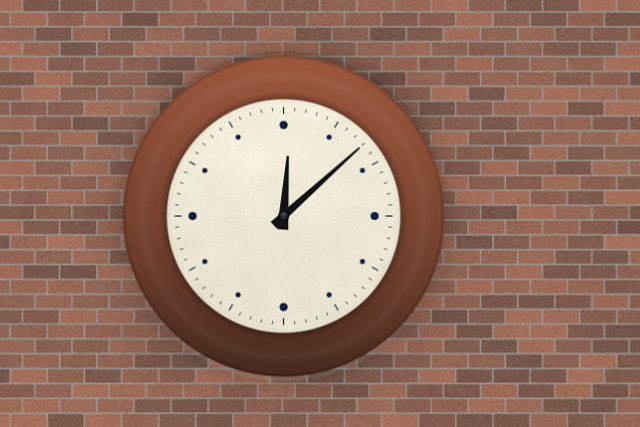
12:08
